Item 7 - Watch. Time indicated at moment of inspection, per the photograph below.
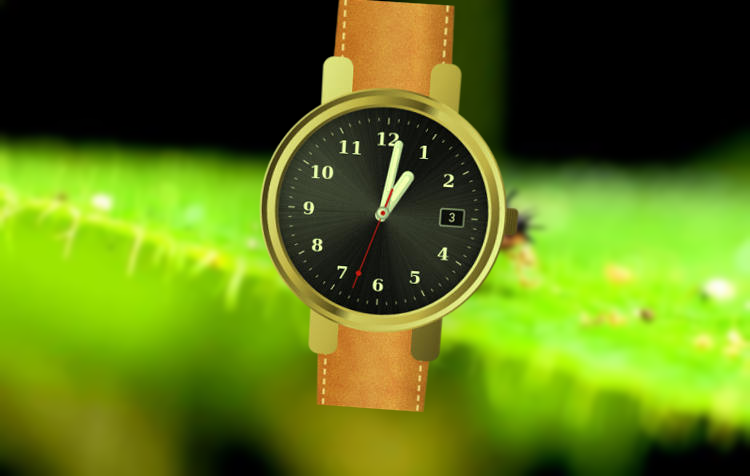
1:01:33
